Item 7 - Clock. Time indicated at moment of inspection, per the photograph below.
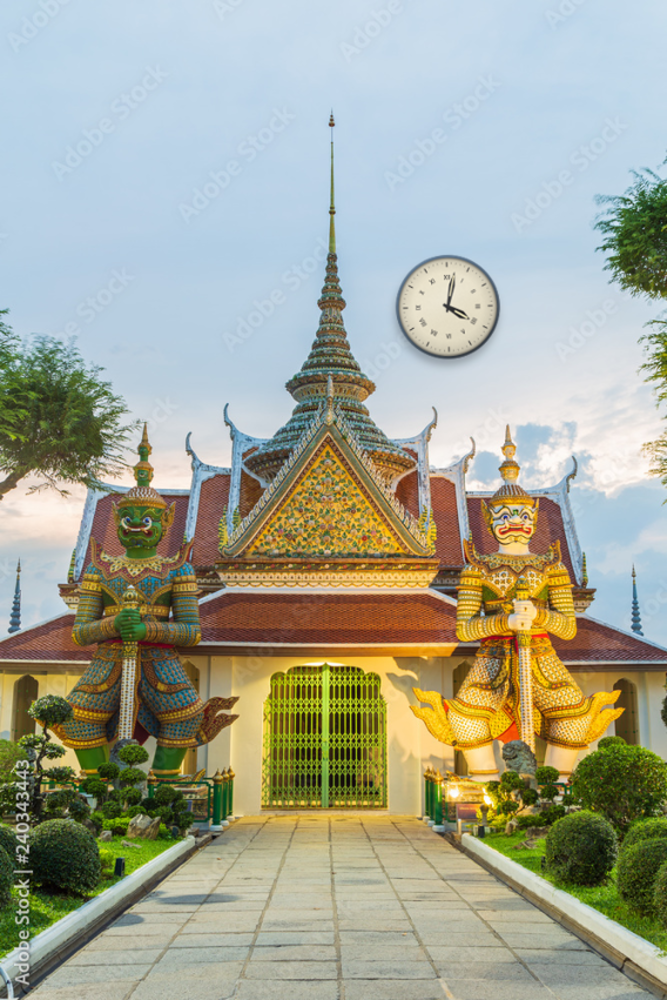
4:02
